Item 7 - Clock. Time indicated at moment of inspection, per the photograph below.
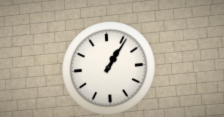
1:06
